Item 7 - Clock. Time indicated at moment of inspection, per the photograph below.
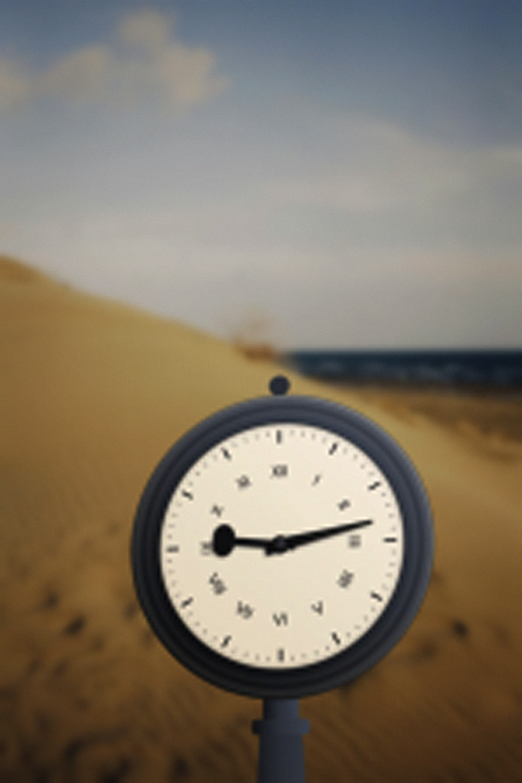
9:13
